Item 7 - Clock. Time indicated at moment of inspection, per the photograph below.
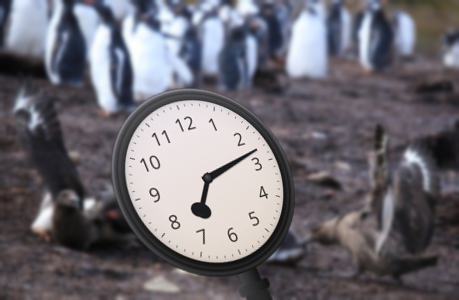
7:13
